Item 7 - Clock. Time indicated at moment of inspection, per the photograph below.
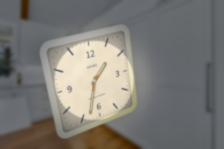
1:33
